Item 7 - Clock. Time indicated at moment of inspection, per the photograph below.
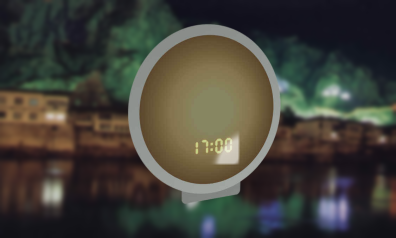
17:00
